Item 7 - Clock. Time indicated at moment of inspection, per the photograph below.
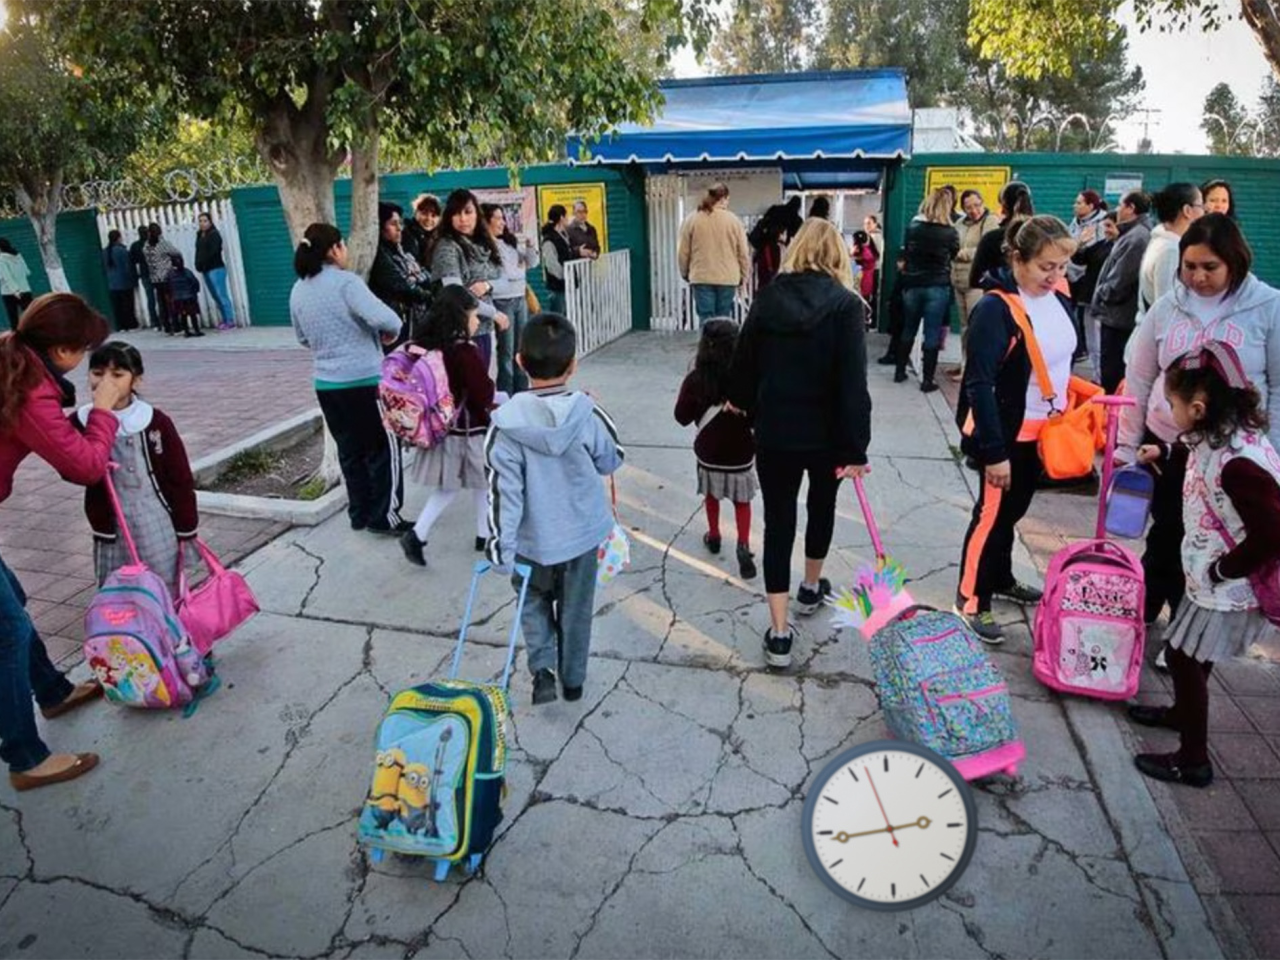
2:43:57
